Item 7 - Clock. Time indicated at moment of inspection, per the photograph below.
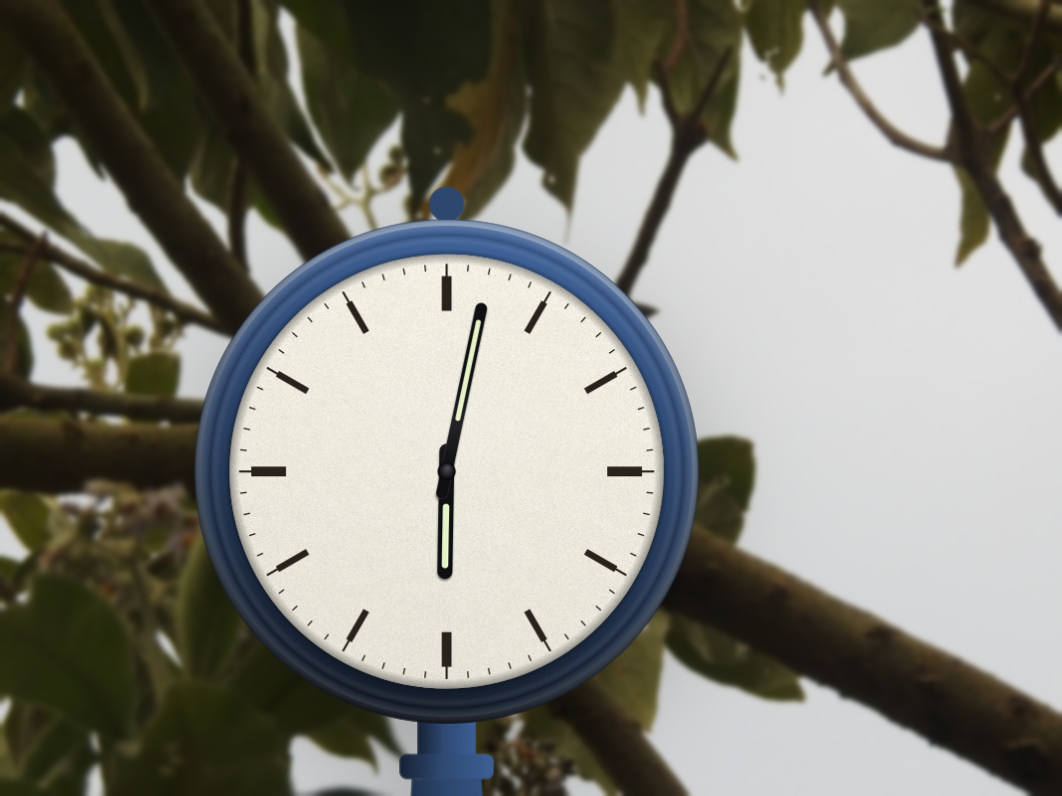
6:02
